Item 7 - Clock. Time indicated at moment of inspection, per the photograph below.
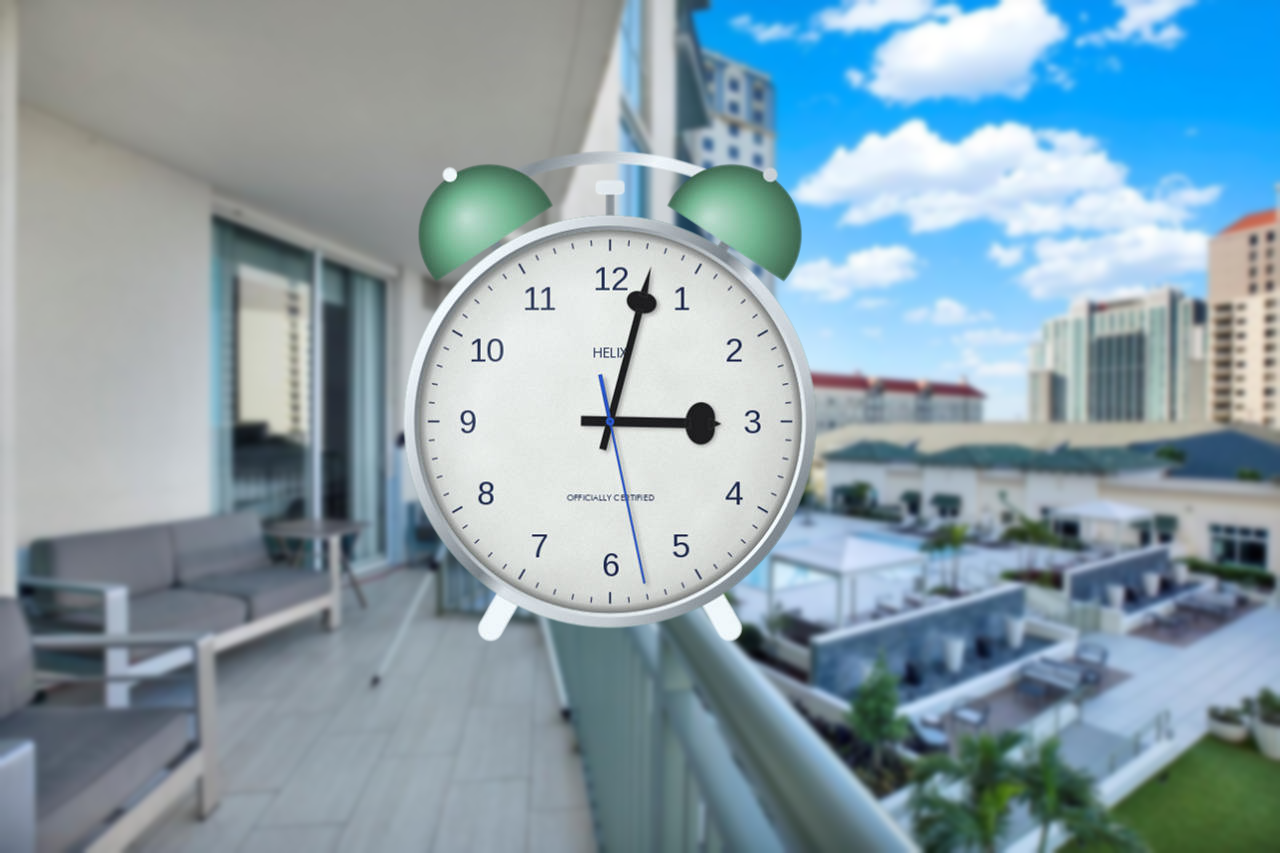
3:02:28
